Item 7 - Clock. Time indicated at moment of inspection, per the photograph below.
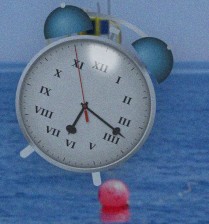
6:17:55
